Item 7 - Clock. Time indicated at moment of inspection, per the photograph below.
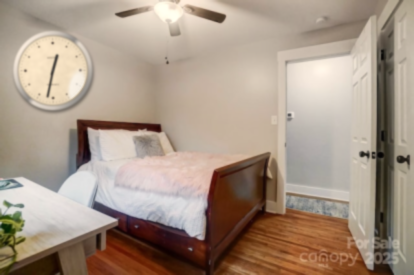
12:32
